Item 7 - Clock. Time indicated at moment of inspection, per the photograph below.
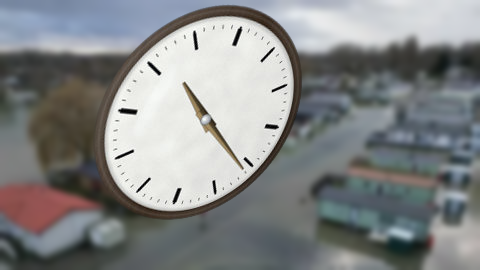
10:21
